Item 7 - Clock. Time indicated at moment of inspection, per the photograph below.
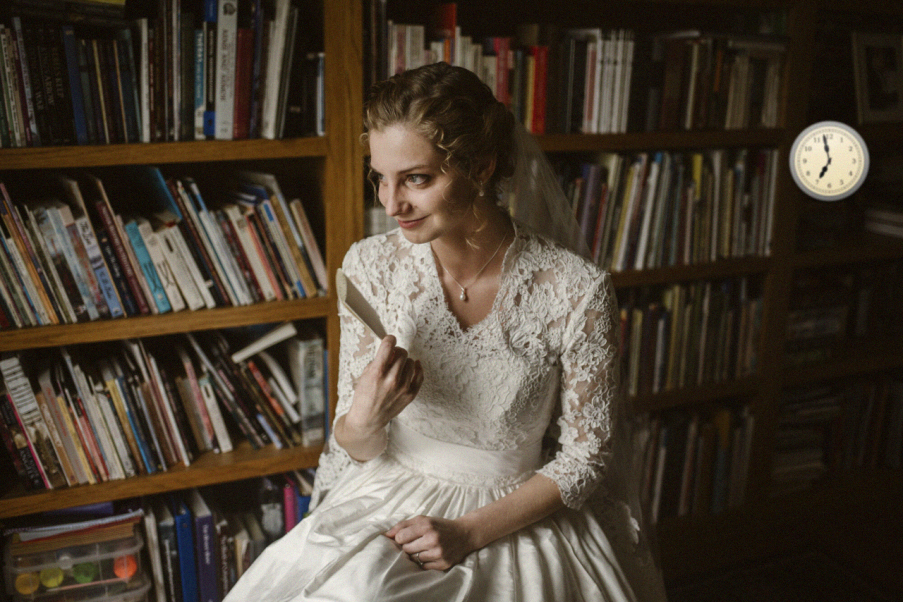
6:58
